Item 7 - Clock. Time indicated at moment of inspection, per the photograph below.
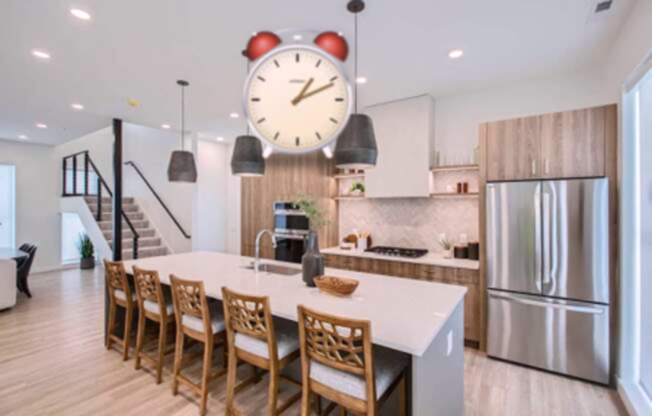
1:11
